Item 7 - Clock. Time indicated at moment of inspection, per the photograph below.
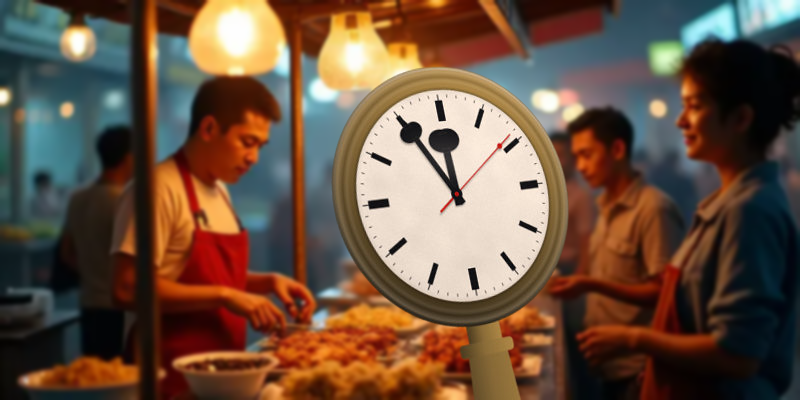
11:55:09
